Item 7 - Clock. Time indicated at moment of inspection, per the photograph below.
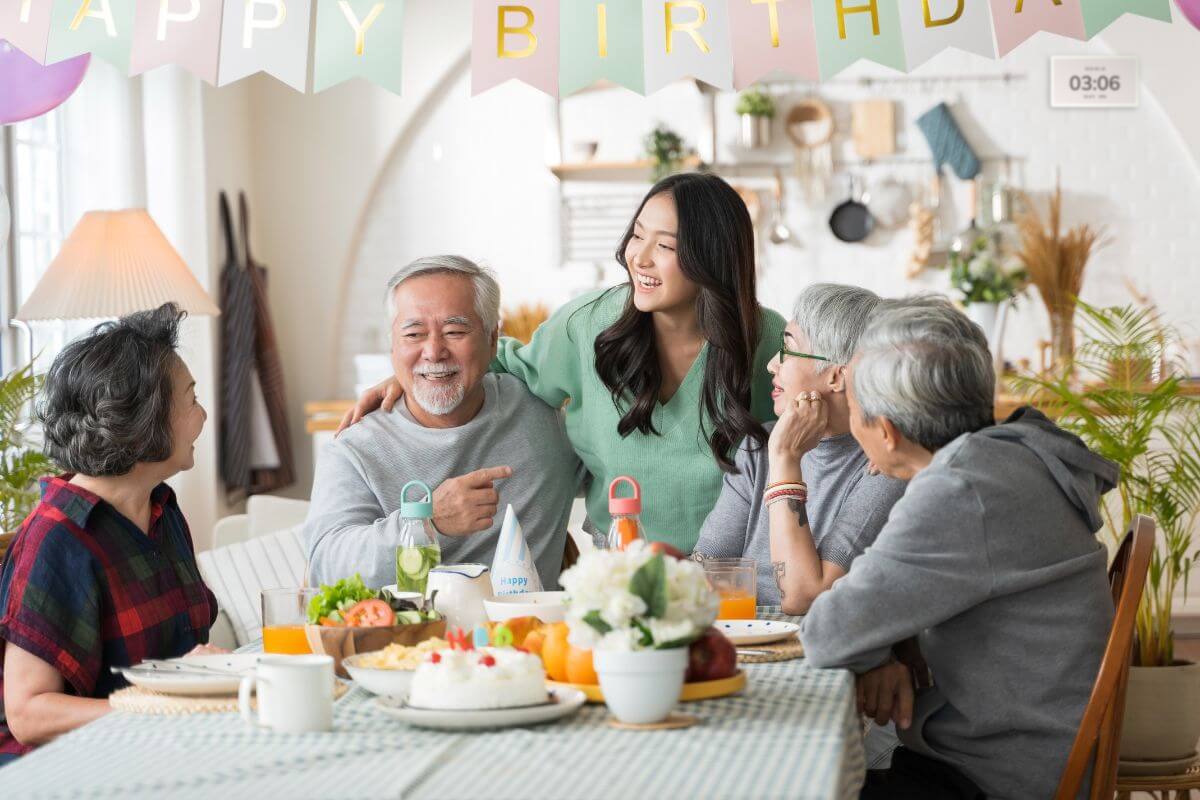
3:06
